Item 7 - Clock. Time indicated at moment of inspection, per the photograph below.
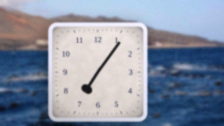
7:06
